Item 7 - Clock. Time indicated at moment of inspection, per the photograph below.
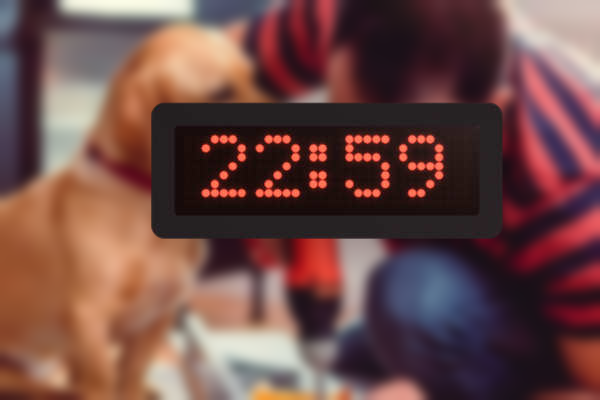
22:59
